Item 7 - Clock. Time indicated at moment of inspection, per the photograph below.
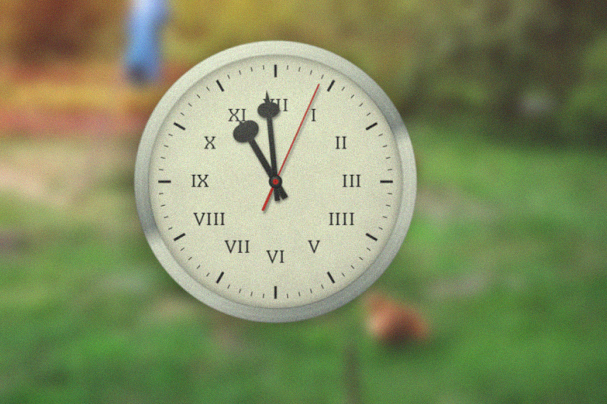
10:59:04
